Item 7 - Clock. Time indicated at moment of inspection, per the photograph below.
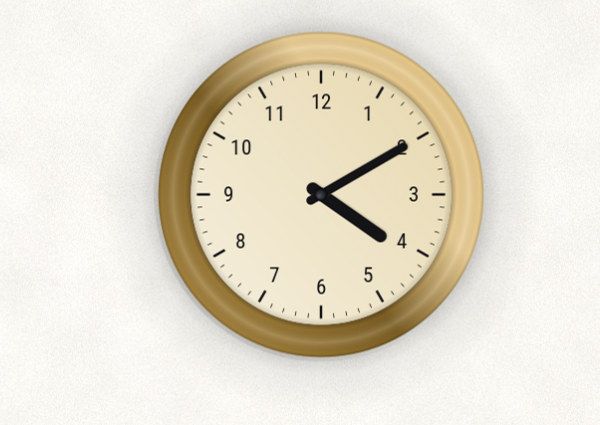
4:10
